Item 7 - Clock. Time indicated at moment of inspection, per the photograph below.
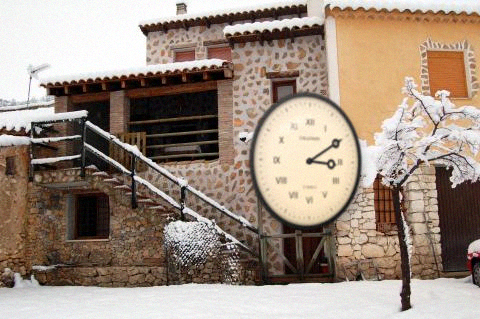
3:10
